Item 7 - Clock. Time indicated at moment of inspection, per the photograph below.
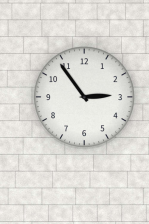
2:54
